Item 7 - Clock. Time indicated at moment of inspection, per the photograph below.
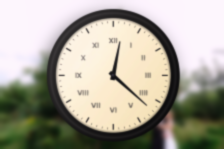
12:22
